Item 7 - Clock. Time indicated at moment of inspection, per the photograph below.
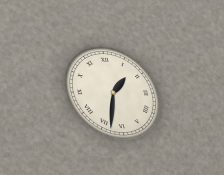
1:33
